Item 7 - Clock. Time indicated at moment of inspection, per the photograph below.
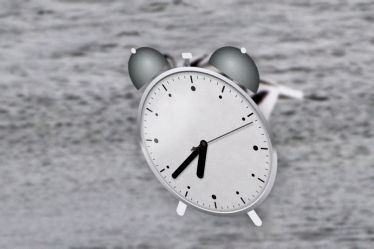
6:38:11
